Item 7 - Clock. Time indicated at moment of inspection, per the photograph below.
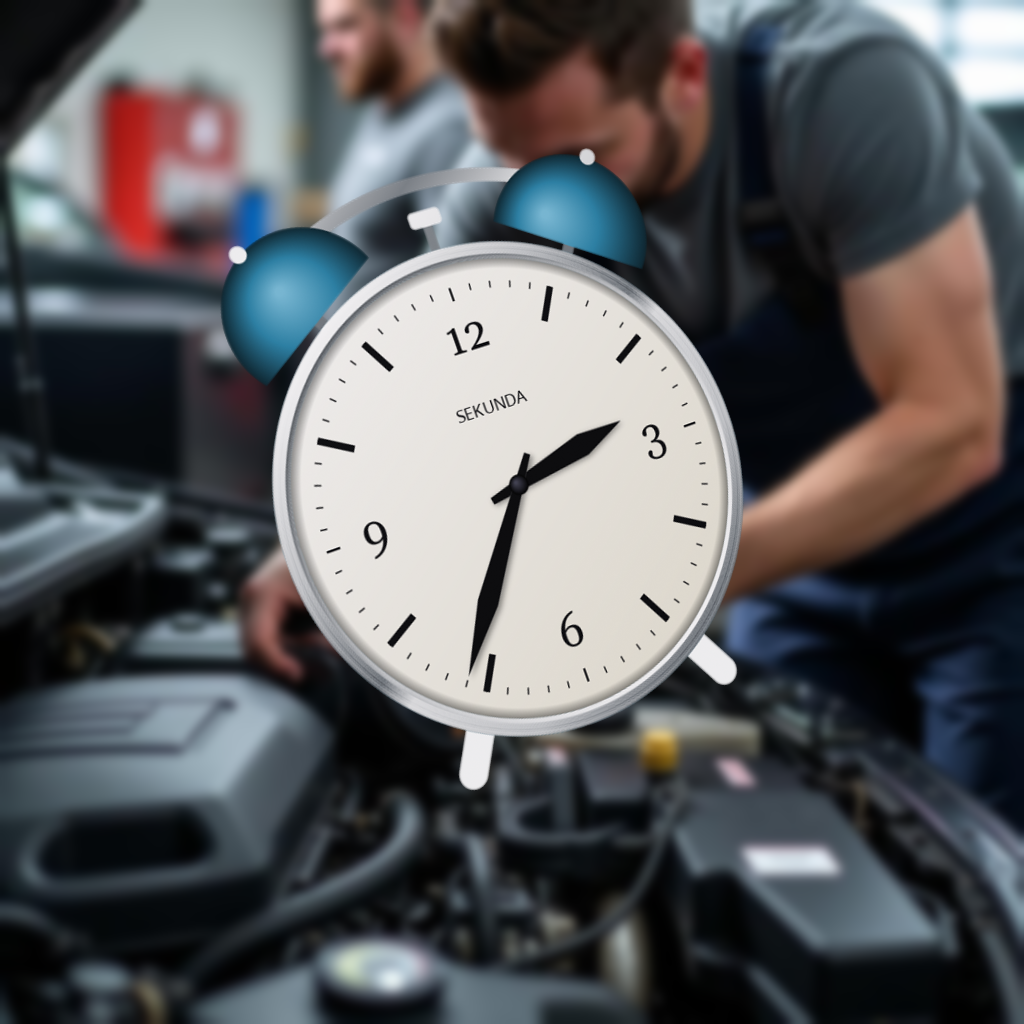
2:36
